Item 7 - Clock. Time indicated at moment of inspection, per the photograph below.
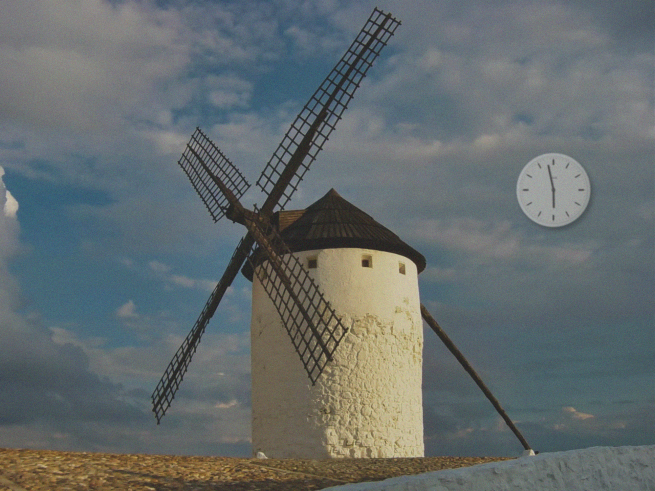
5:58
